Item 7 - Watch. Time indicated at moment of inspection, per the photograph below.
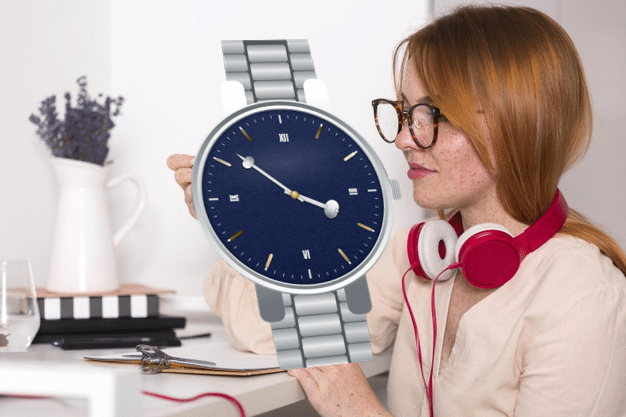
3:52
